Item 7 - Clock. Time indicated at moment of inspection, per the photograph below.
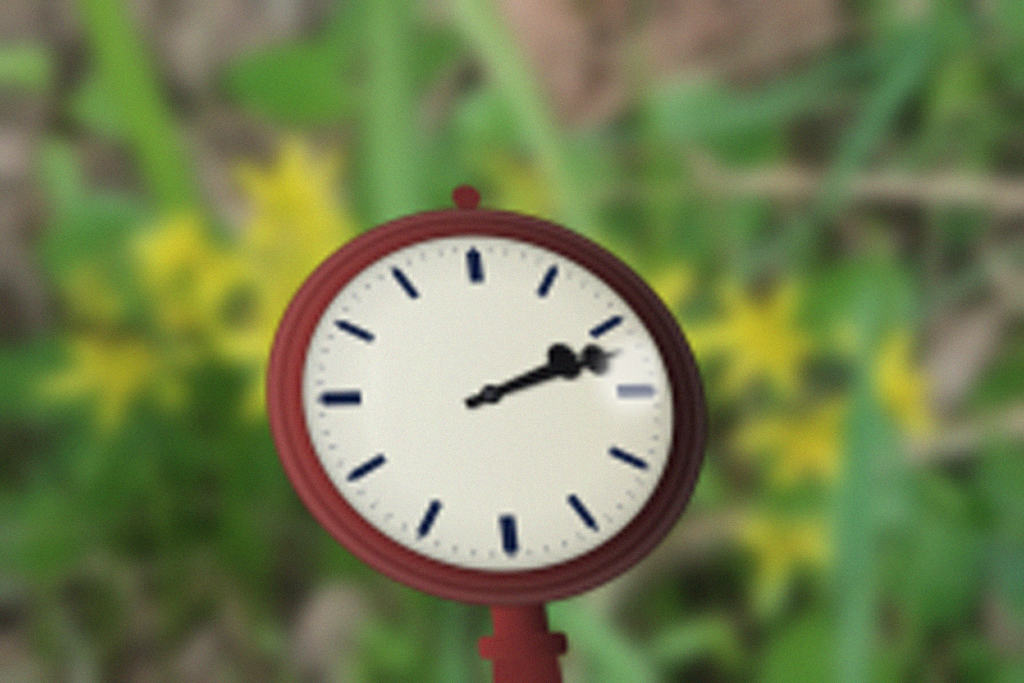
2:12
